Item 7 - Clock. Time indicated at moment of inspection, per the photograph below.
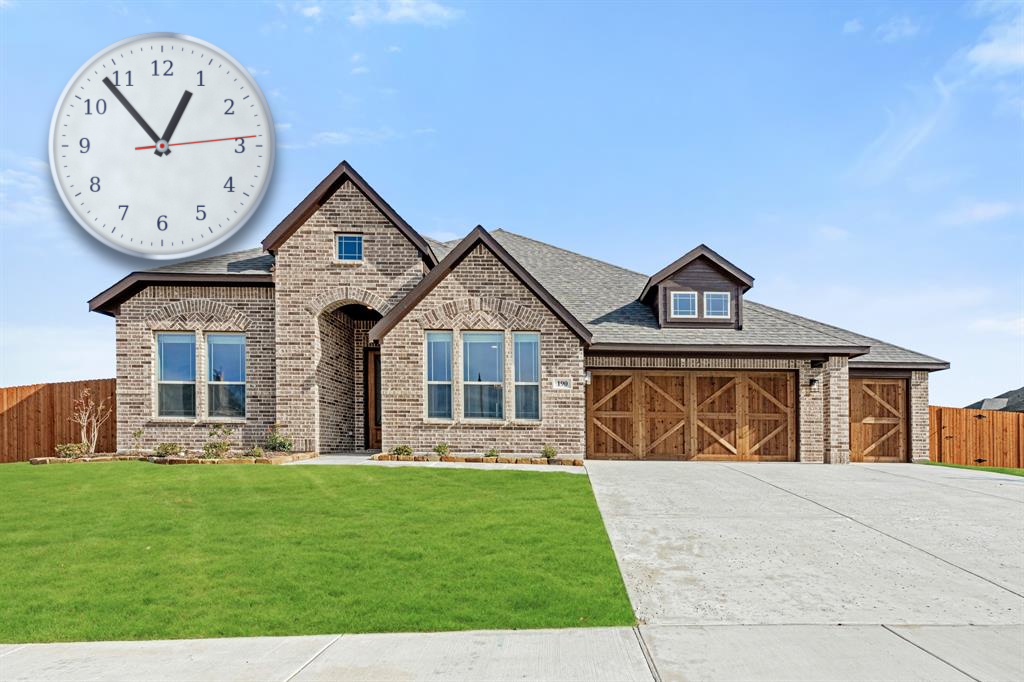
12:53:14
